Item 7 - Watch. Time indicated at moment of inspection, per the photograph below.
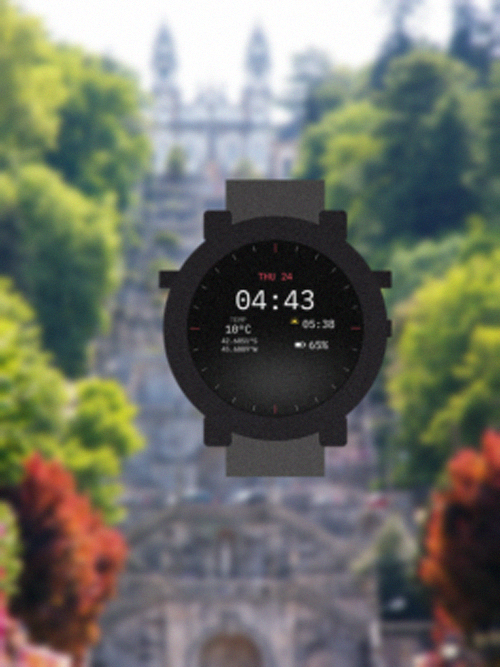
4:43
